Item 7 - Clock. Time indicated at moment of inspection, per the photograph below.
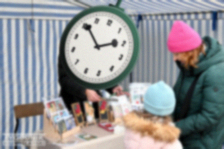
1:51
